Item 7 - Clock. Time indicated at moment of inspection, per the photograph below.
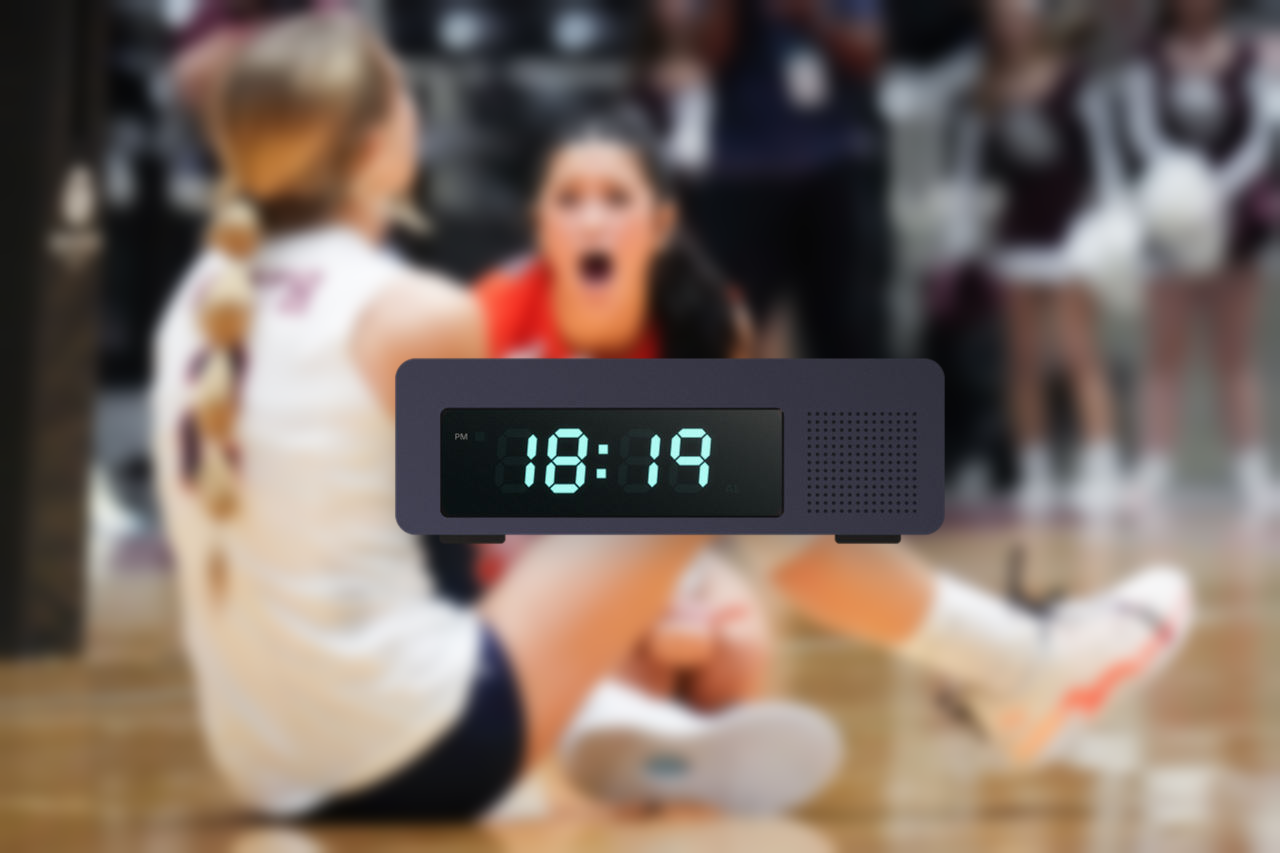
18:19
